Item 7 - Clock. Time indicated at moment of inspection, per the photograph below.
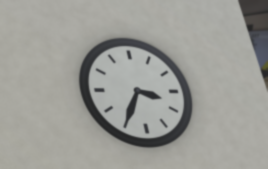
3:35
